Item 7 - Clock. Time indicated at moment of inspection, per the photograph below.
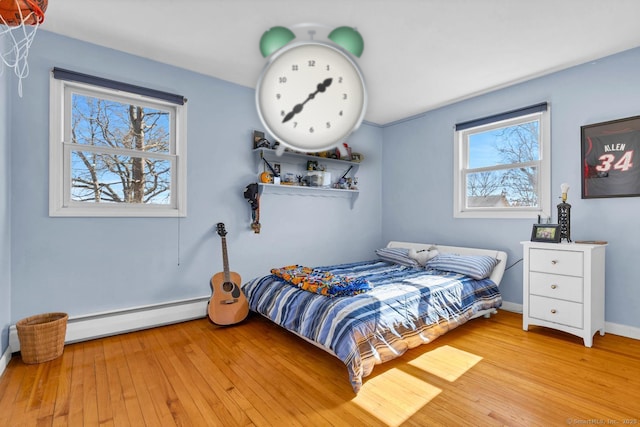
1:38
